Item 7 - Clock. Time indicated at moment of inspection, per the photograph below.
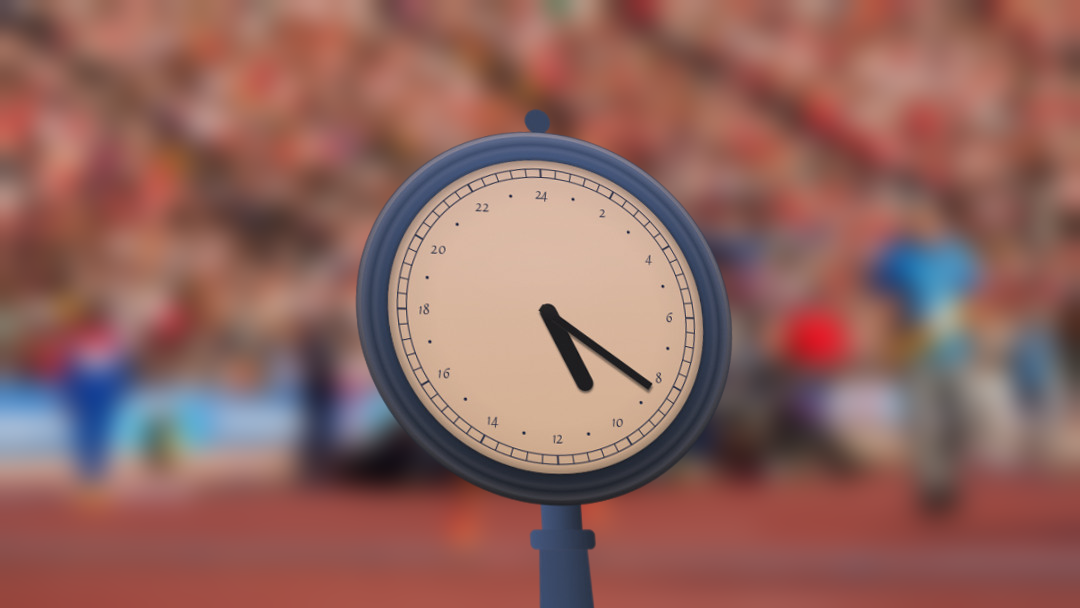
10:21
